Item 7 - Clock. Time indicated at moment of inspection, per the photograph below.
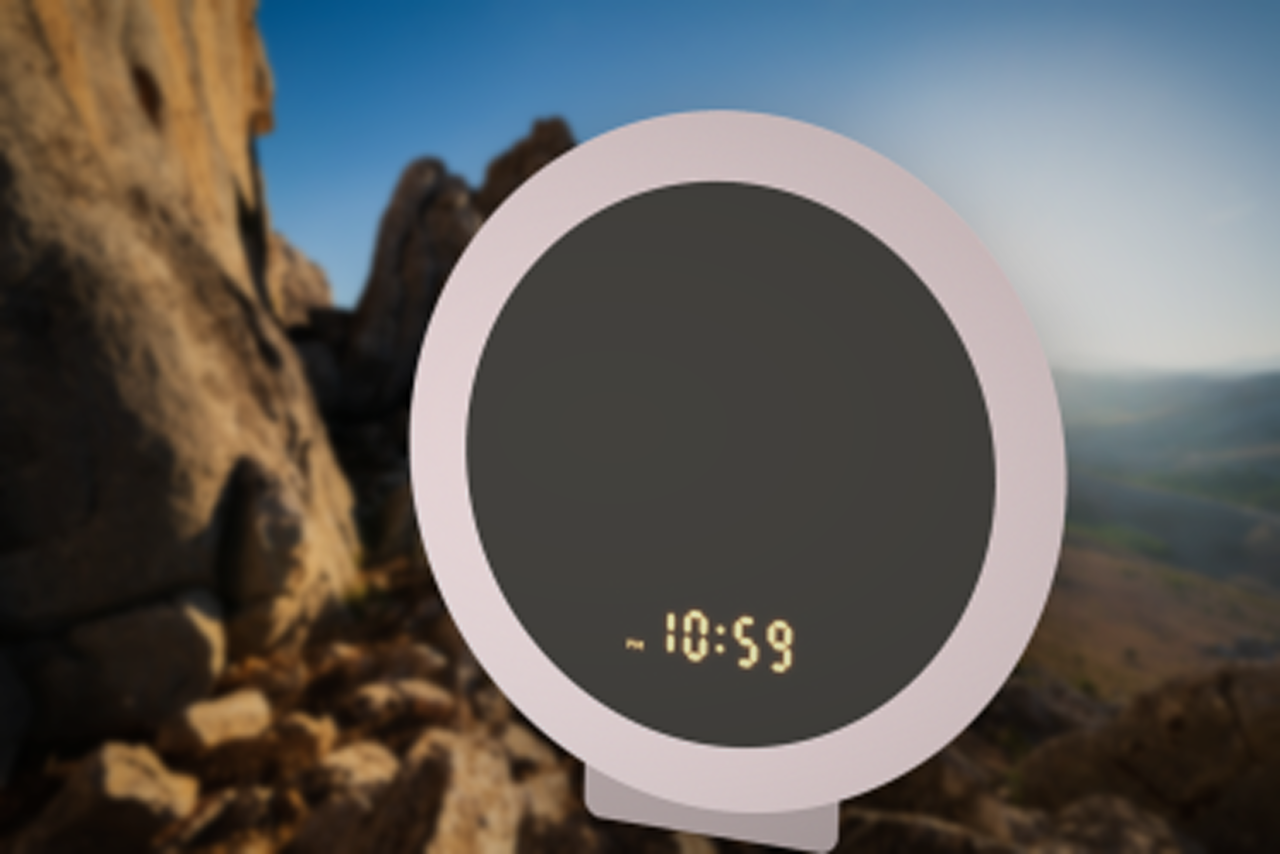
10:59
